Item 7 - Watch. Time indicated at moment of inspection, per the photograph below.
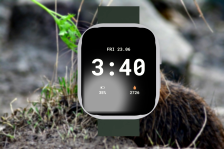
3:40
